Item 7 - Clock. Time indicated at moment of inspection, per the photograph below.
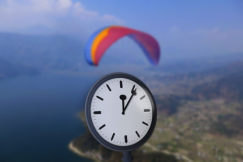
12:06
